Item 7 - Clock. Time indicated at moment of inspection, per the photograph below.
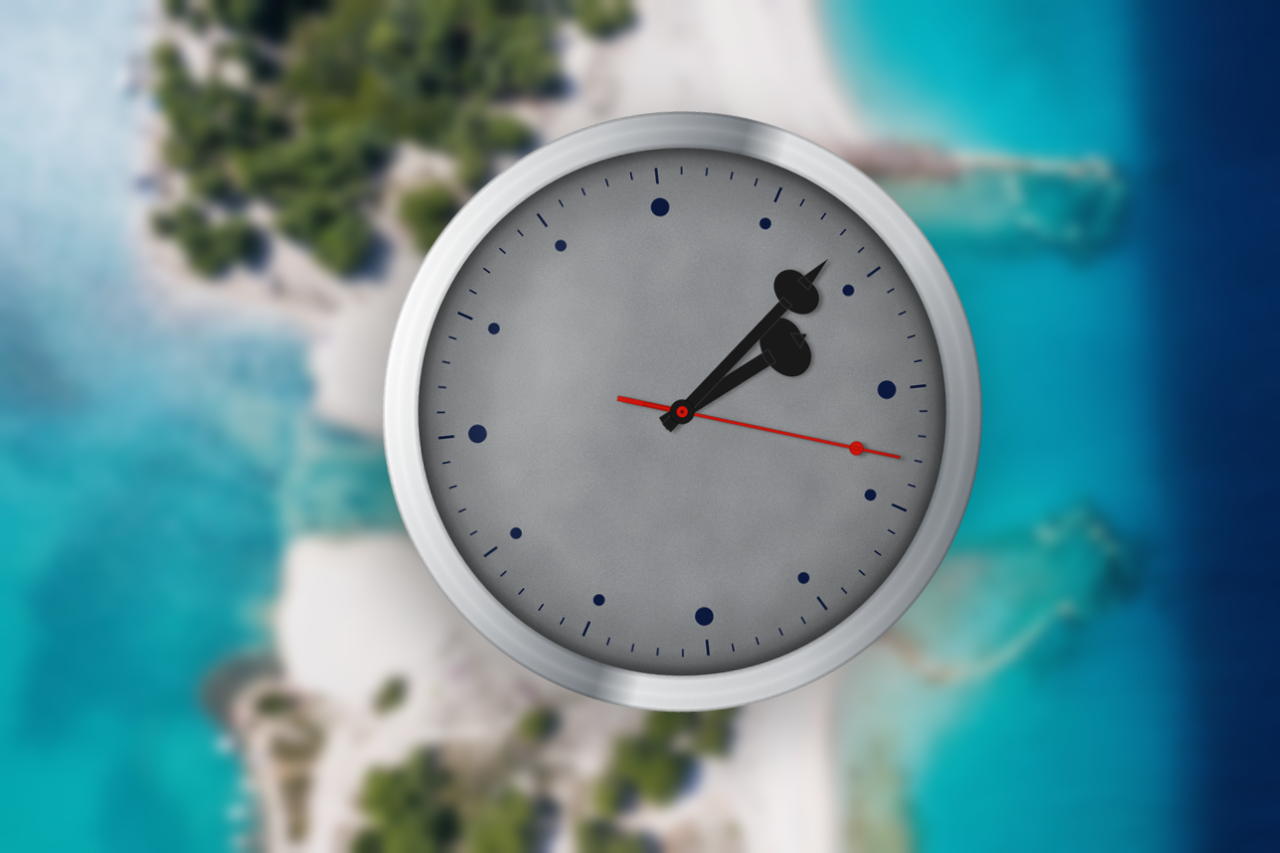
2:08:18
